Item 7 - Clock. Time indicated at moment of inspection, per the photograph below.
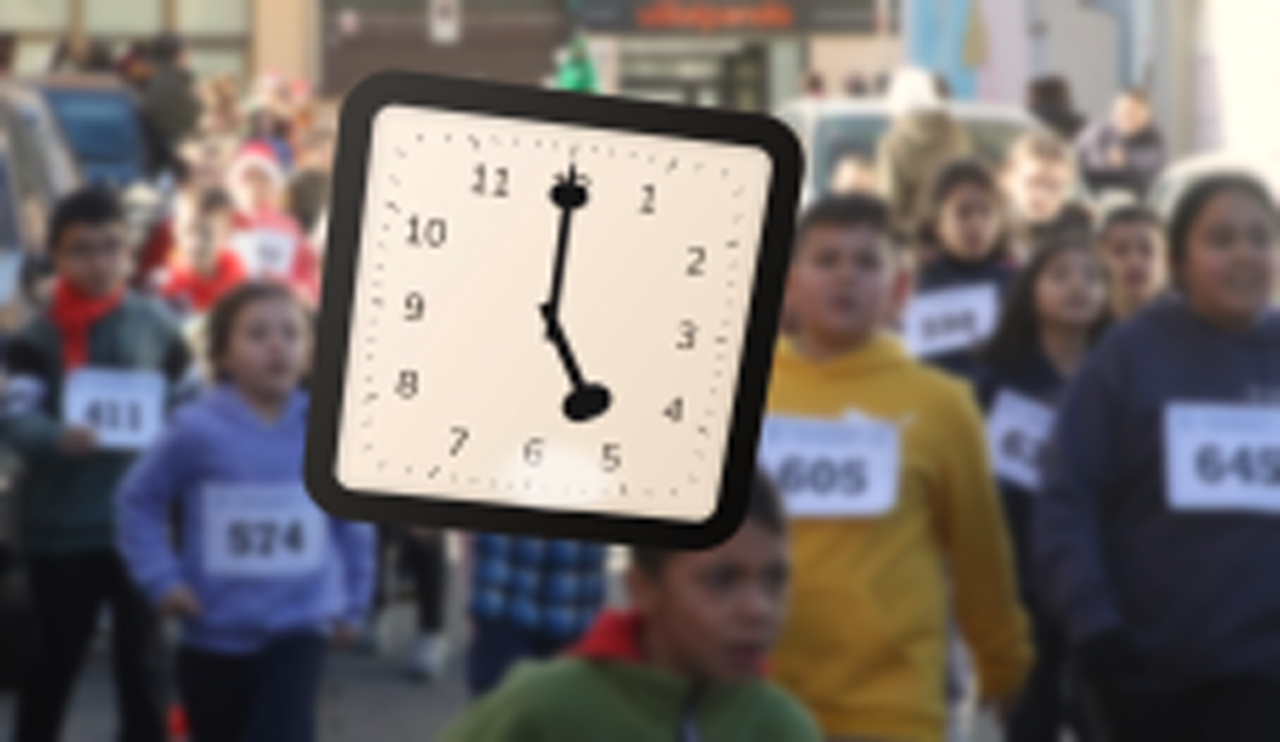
5:00
